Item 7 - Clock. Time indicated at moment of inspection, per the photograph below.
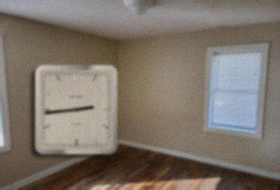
2:44
